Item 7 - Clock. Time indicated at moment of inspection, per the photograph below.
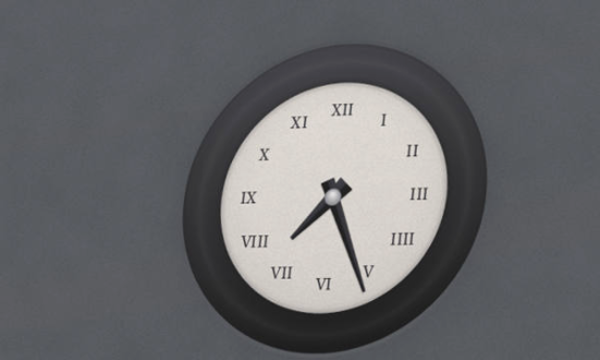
7:26
